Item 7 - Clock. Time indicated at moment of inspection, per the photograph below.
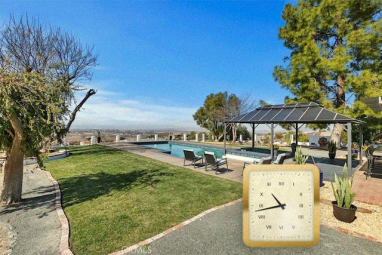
10:43
